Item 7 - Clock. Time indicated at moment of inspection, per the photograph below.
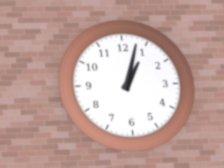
1:03
